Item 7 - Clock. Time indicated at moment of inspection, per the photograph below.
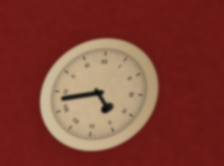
4:43
